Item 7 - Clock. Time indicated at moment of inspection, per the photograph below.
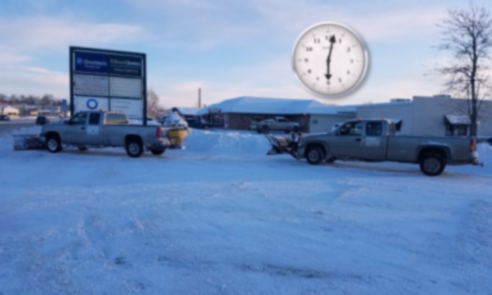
6:02
